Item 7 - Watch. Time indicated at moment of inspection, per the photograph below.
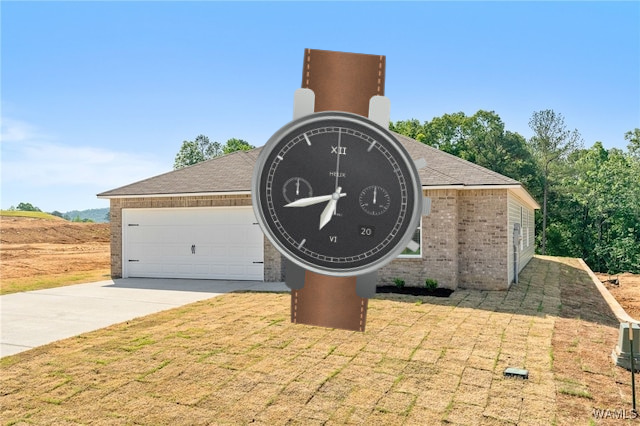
6:42
